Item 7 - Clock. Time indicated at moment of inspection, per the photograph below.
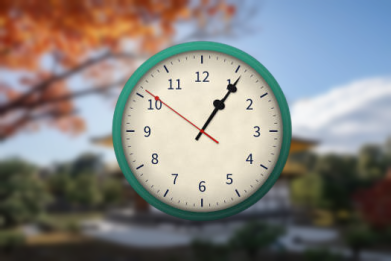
1:05:51
